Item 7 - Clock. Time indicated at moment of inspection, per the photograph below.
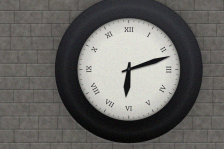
6:12
